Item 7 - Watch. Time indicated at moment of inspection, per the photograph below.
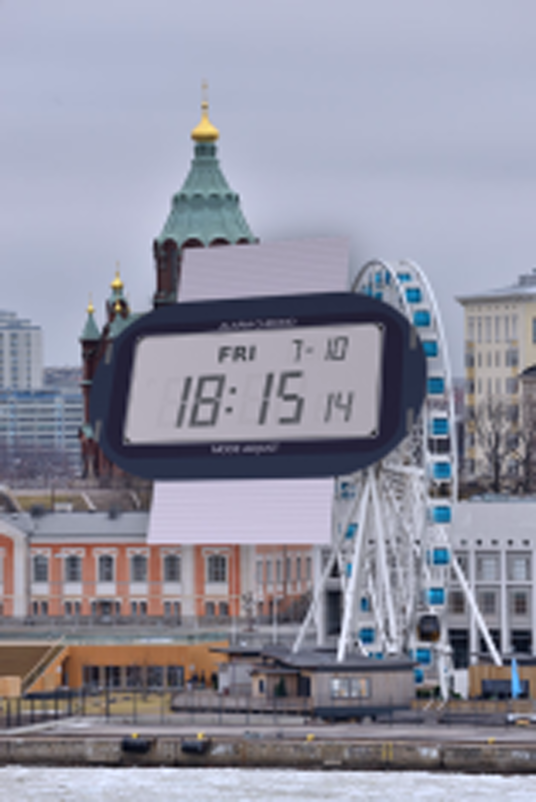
18:15:14
